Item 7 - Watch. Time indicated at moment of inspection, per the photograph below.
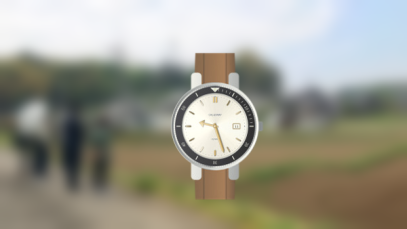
9:27
